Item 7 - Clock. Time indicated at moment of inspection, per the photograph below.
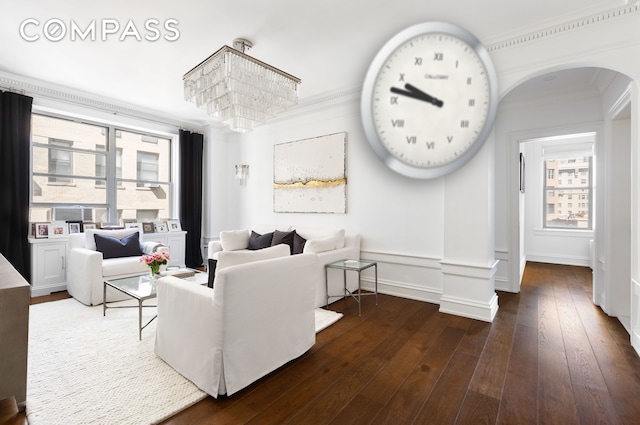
9:47
